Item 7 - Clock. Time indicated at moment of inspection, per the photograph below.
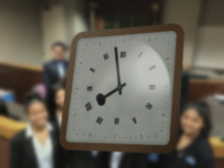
7:58
